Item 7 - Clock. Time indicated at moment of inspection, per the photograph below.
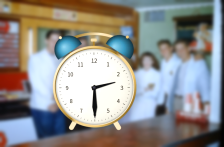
2:30
